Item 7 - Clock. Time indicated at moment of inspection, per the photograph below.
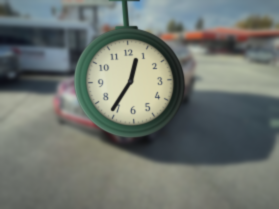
12:36
